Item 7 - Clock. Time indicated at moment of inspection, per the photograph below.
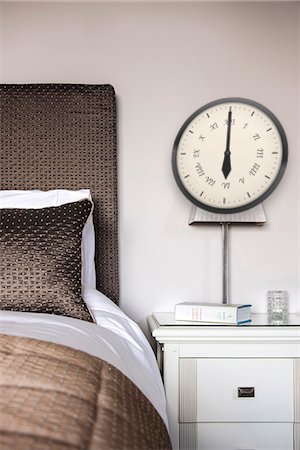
6:00
